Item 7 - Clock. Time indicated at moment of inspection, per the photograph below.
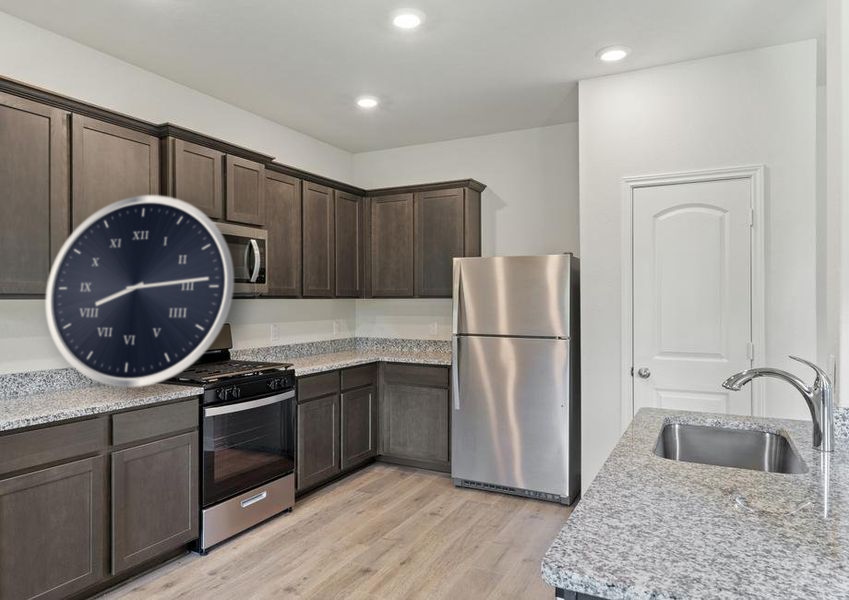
8:14
